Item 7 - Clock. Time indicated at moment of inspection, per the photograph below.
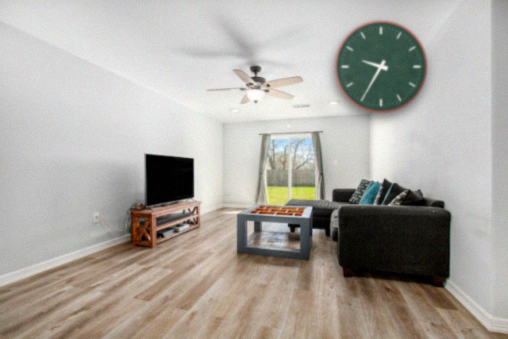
9:35
